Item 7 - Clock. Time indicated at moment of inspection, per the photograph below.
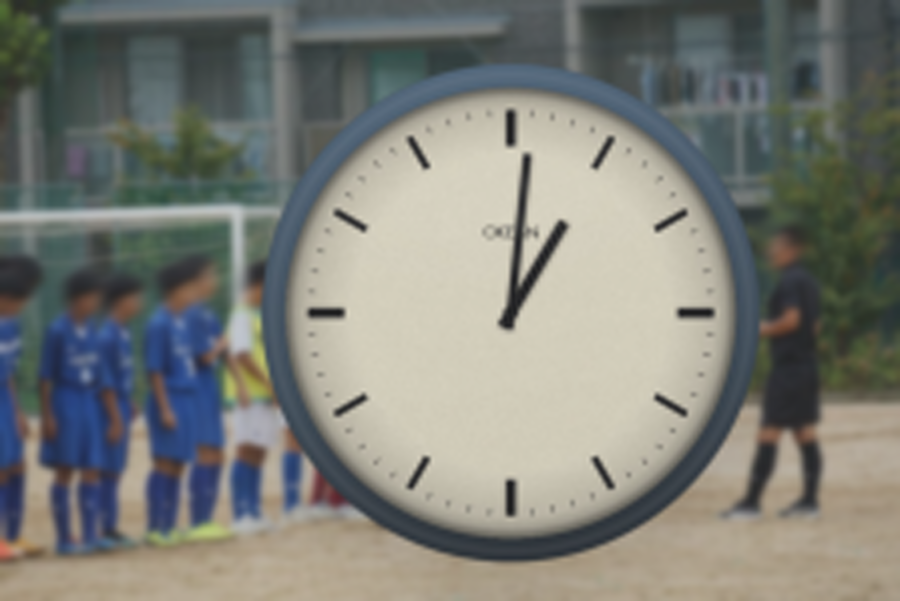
1:01
